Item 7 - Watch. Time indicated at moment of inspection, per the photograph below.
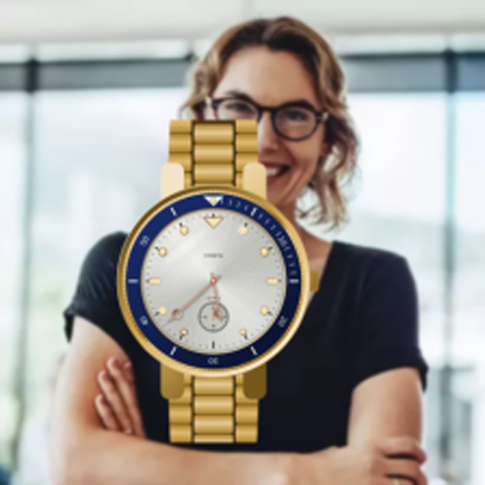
5:38
